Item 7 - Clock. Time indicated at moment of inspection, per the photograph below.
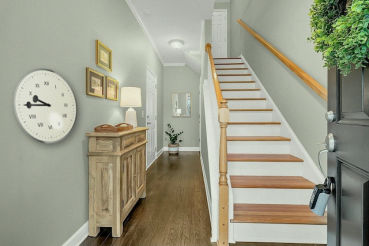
9:45
